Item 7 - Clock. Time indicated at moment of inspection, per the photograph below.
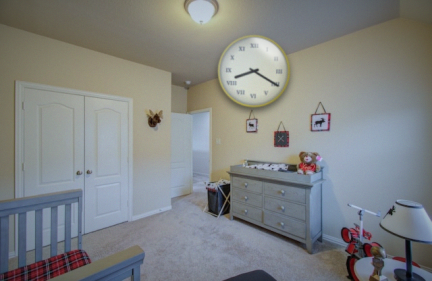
8:20
